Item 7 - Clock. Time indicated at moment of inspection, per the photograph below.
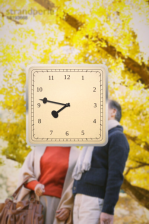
7:47
